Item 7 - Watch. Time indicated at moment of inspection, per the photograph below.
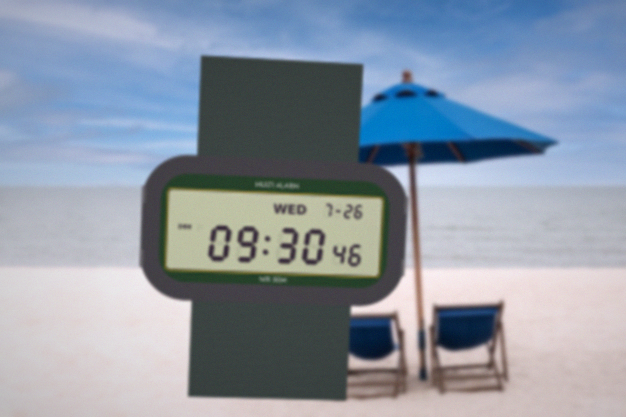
9:30:46
